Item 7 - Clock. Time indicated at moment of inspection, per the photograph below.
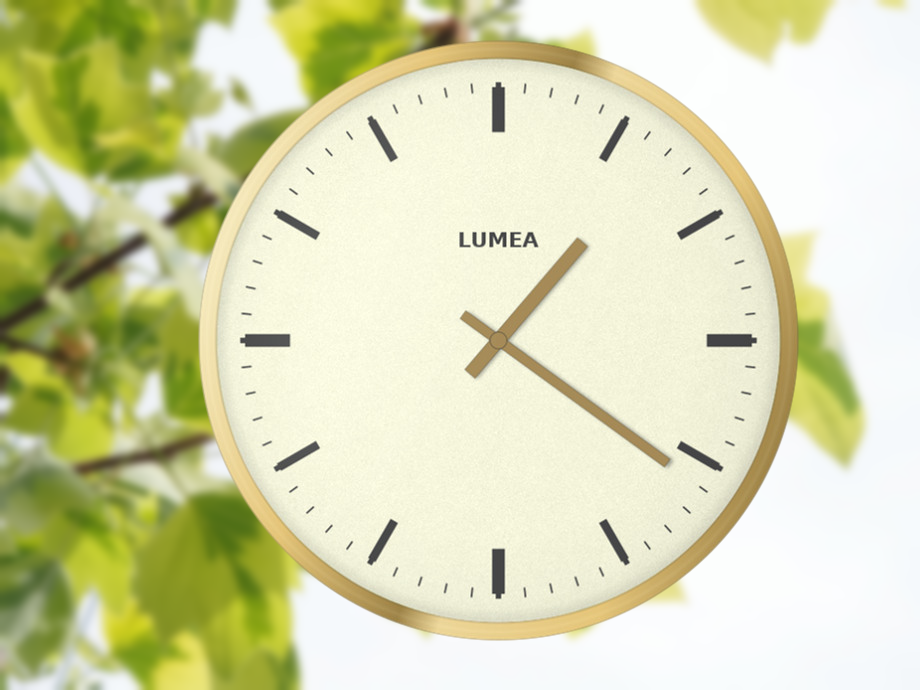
1:21
